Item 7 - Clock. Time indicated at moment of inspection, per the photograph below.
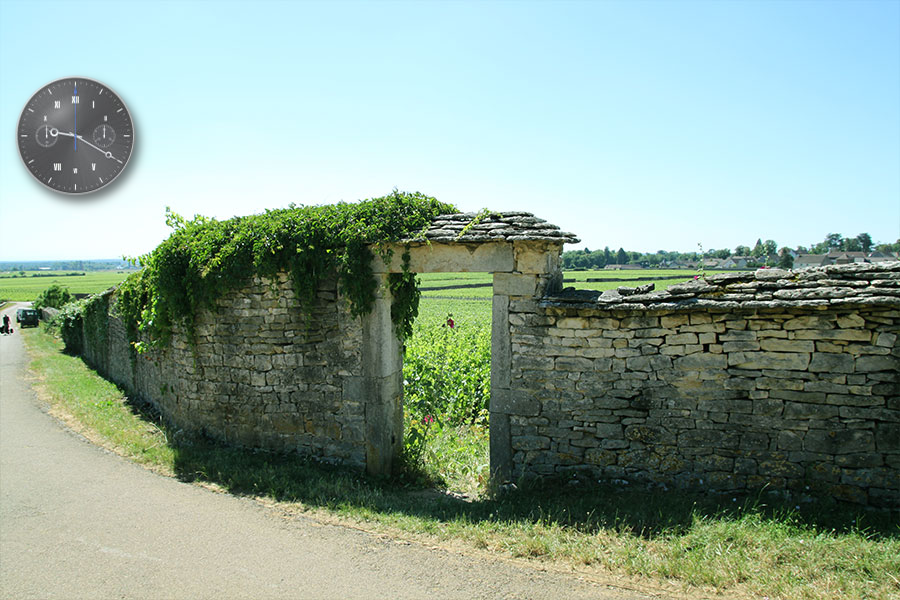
9:20
